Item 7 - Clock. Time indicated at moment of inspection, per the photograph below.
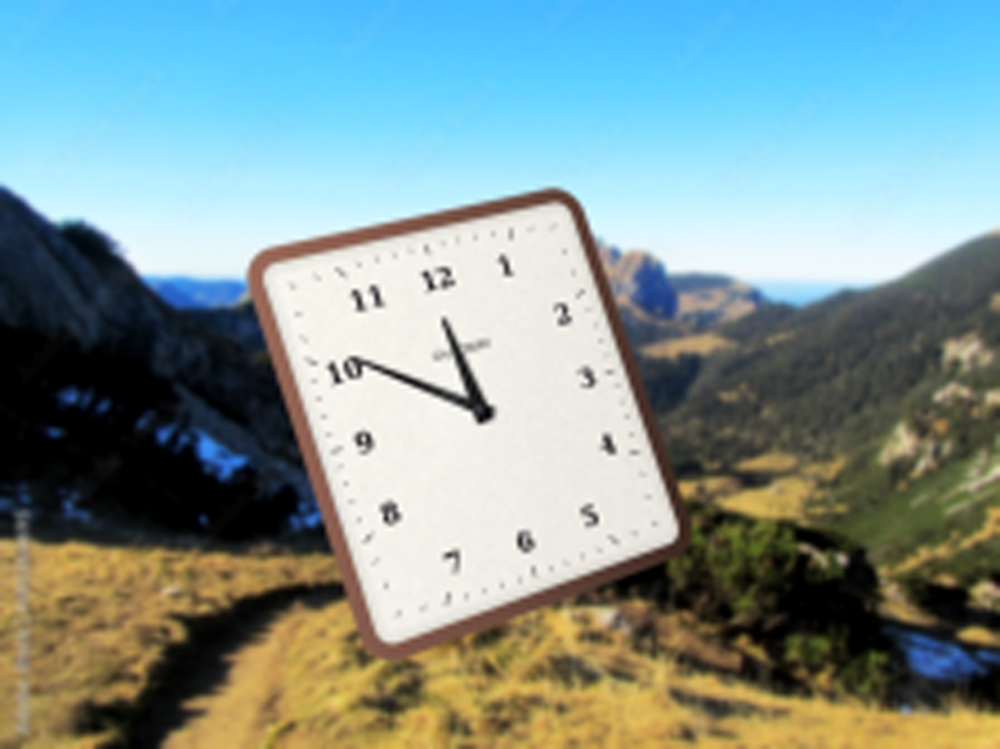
11:51
